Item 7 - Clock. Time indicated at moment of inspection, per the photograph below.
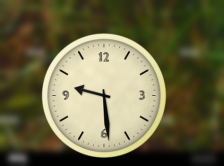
9:29
